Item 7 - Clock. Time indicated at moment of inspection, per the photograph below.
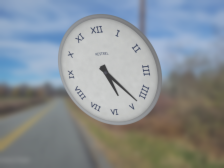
5:23
